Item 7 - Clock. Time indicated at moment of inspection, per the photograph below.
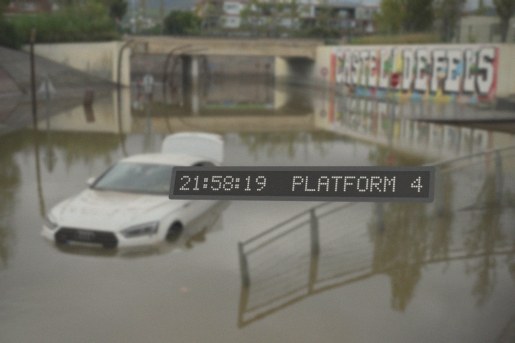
21:58:19
